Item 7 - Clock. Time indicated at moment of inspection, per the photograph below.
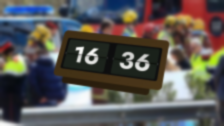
16:36
